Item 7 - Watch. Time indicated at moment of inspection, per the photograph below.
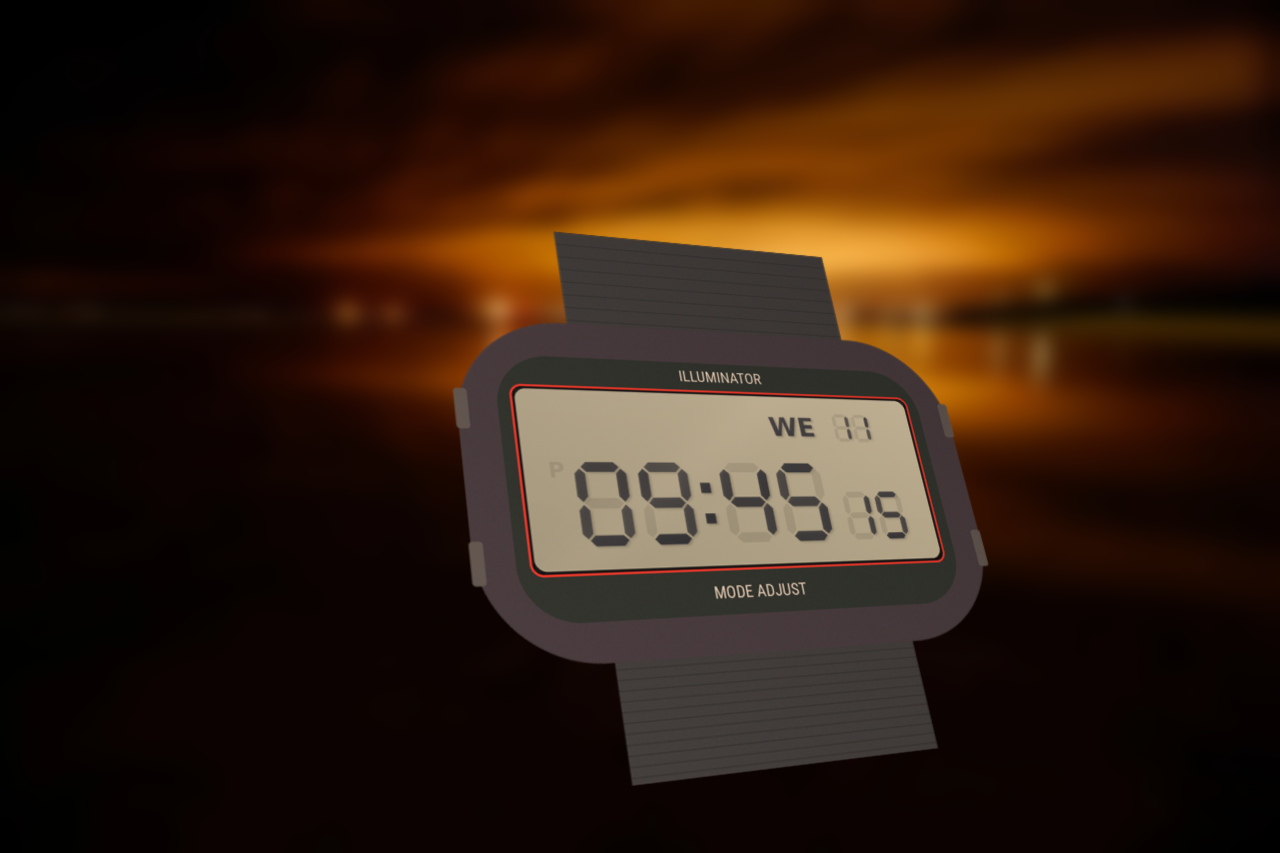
9:45:15
